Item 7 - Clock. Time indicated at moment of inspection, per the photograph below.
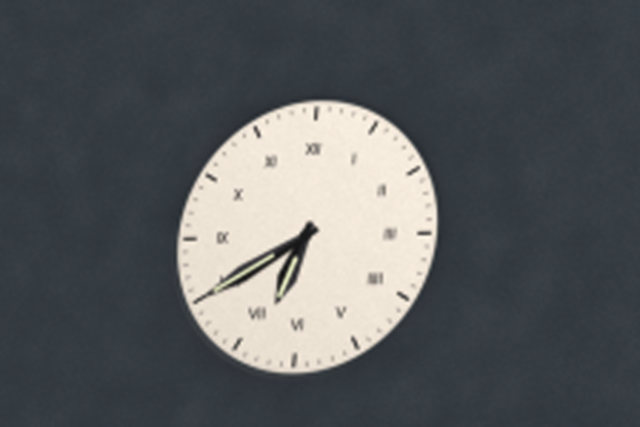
6:40
